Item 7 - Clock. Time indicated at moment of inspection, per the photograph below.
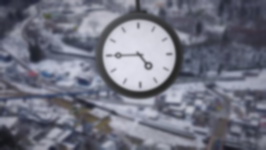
4:45
